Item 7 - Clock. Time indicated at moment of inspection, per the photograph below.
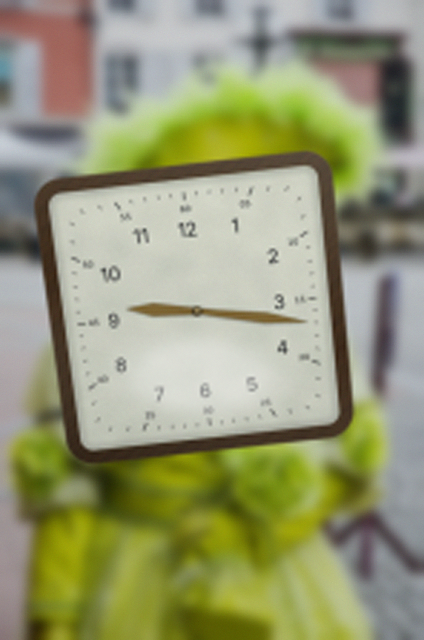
9:17
